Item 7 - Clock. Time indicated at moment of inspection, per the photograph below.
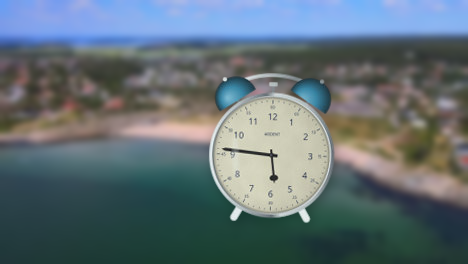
5:46
